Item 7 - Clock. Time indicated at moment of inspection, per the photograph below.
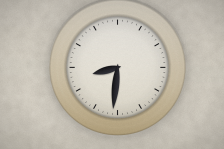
8:31
